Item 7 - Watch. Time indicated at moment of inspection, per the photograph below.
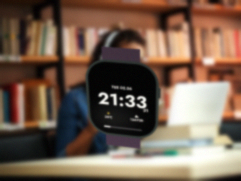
21:33
